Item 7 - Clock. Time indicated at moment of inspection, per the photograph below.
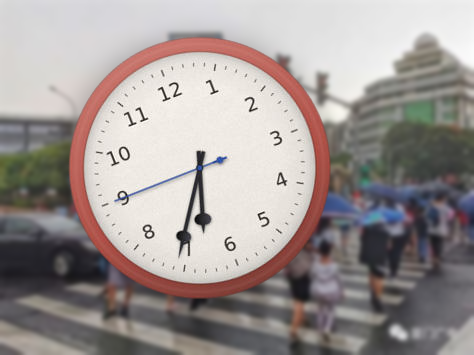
6:35:45
